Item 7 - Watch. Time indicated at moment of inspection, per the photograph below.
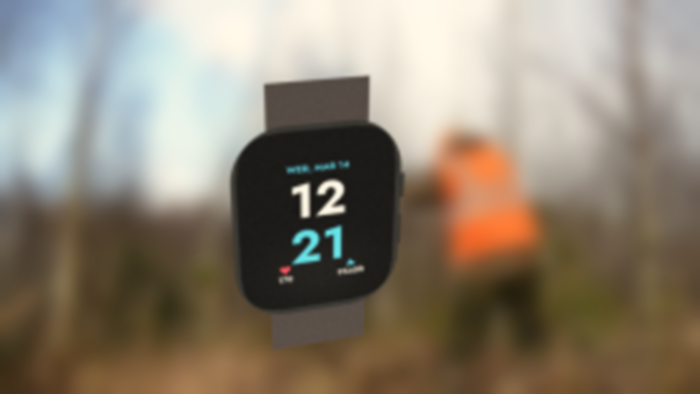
12:21
